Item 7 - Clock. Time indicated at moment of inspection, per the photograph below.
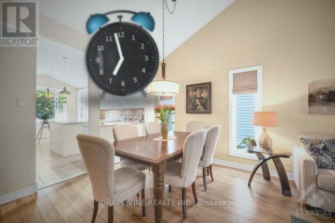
6:58
